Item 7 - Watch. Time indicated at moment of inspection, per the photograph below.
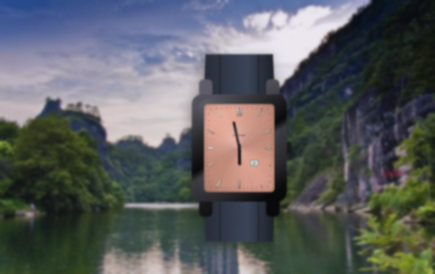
5:58
